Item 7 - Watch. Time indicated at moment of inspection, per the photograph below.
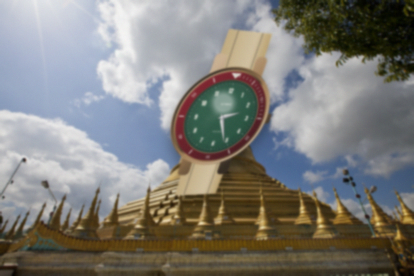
2:26
